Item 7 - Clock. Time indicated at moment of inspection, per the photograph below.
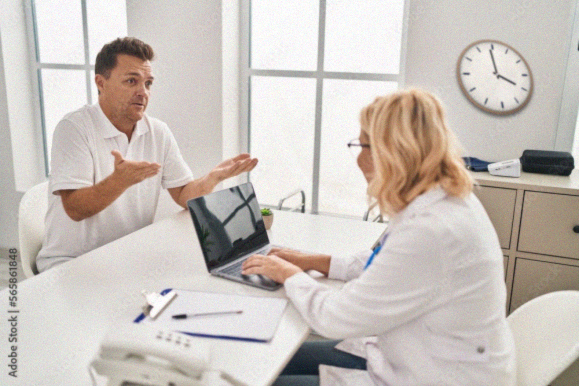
3:59
